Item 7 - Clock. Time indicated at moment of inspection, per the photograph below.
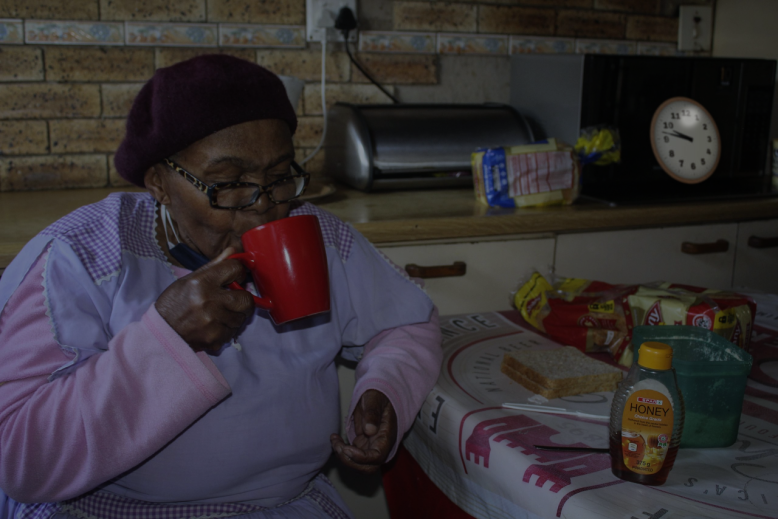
9:47
